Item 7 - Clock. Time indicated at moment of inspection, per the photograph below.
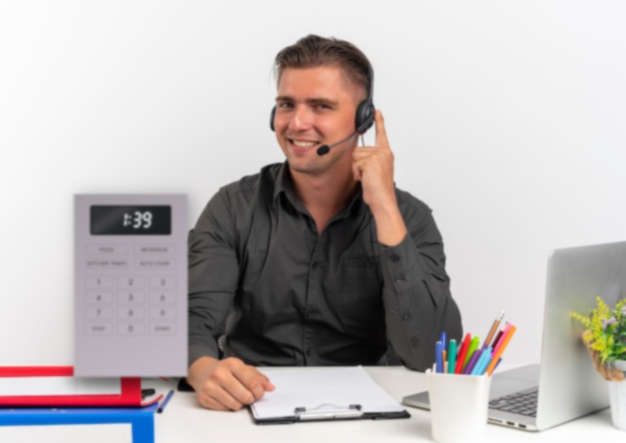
1:39
